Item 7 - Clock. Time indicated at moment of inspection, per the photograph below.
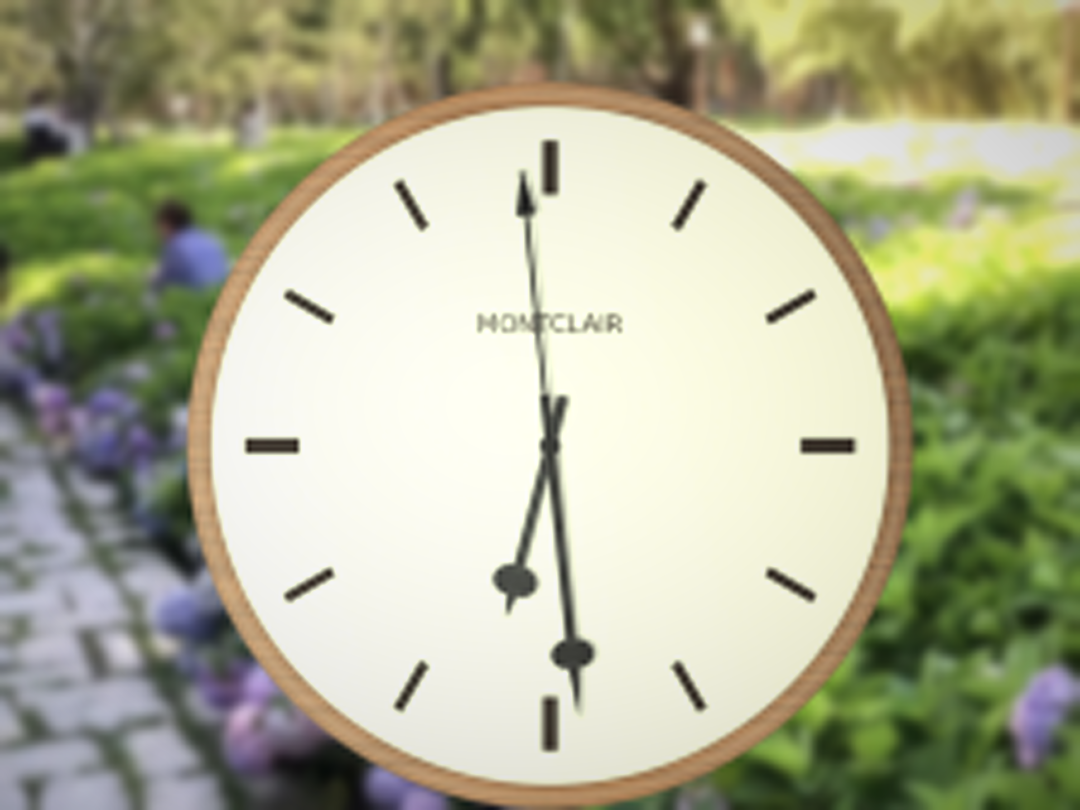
6:28:59
